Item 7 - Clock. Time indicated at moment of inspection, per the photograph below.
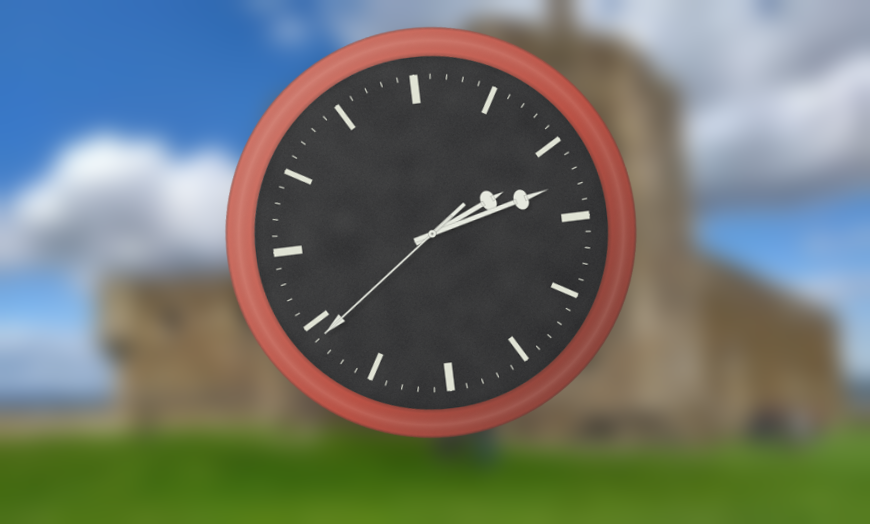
2:12:39
